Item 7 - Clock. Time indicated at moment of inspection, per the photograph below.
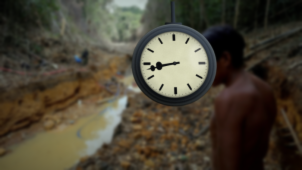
8:43
